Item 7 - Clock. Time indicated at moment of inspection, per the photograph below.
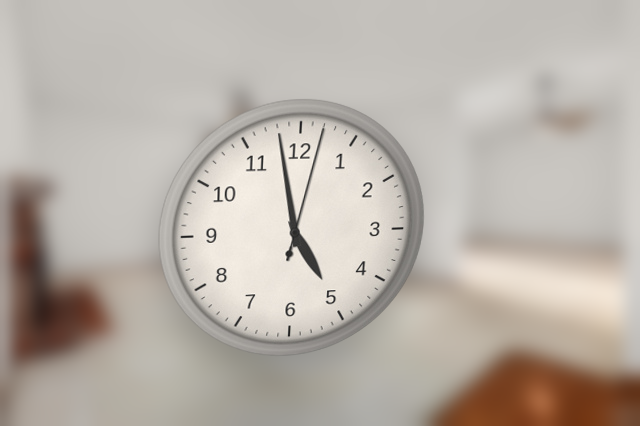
4:58:02
